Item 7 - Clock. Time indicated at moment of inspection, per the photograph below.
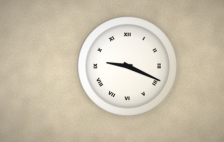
9:19
